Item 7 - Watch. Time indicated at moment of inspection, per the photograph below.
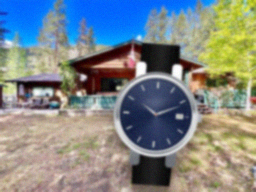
10:11
